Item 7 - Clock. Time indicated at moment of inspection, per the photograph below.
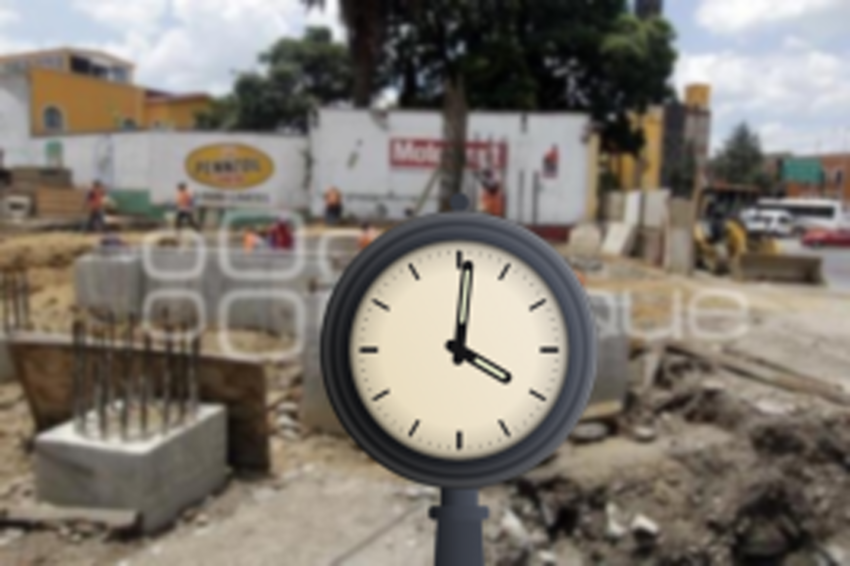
4:01
